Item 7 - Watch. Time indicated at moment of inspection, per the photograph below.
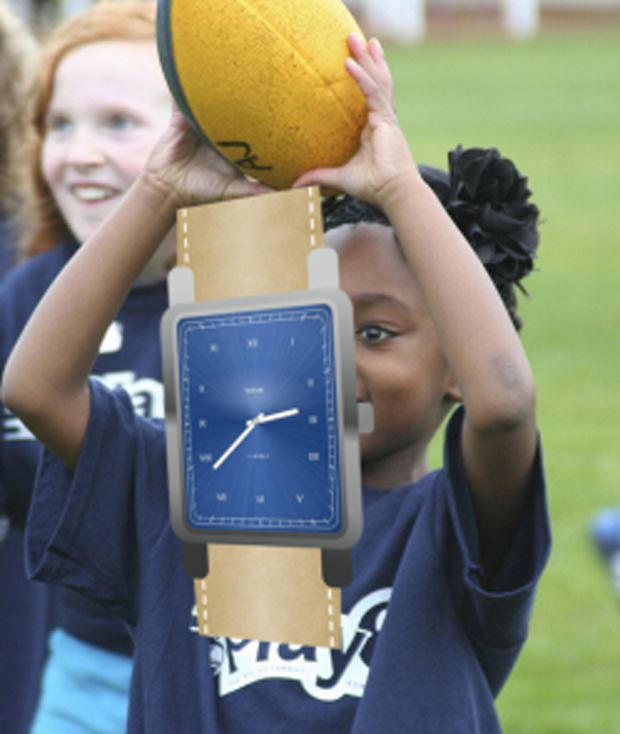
2:38
